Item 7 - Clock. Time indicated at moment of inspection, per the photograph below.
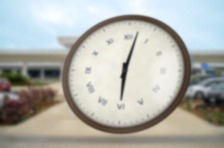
6:02
